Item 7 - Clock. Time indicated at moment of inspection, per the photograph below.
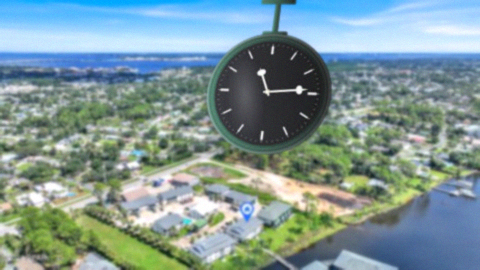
11:14
